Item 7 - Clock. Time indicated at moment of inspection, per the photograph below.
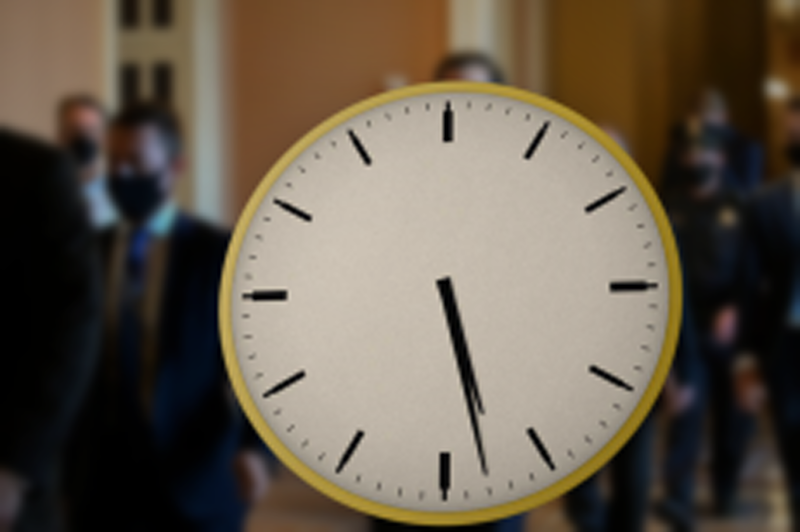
5:28
